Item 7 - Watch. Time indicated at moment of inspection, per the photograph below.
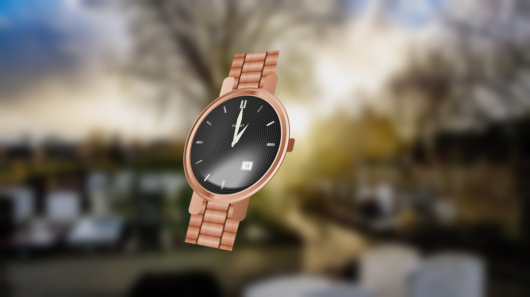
1:00
